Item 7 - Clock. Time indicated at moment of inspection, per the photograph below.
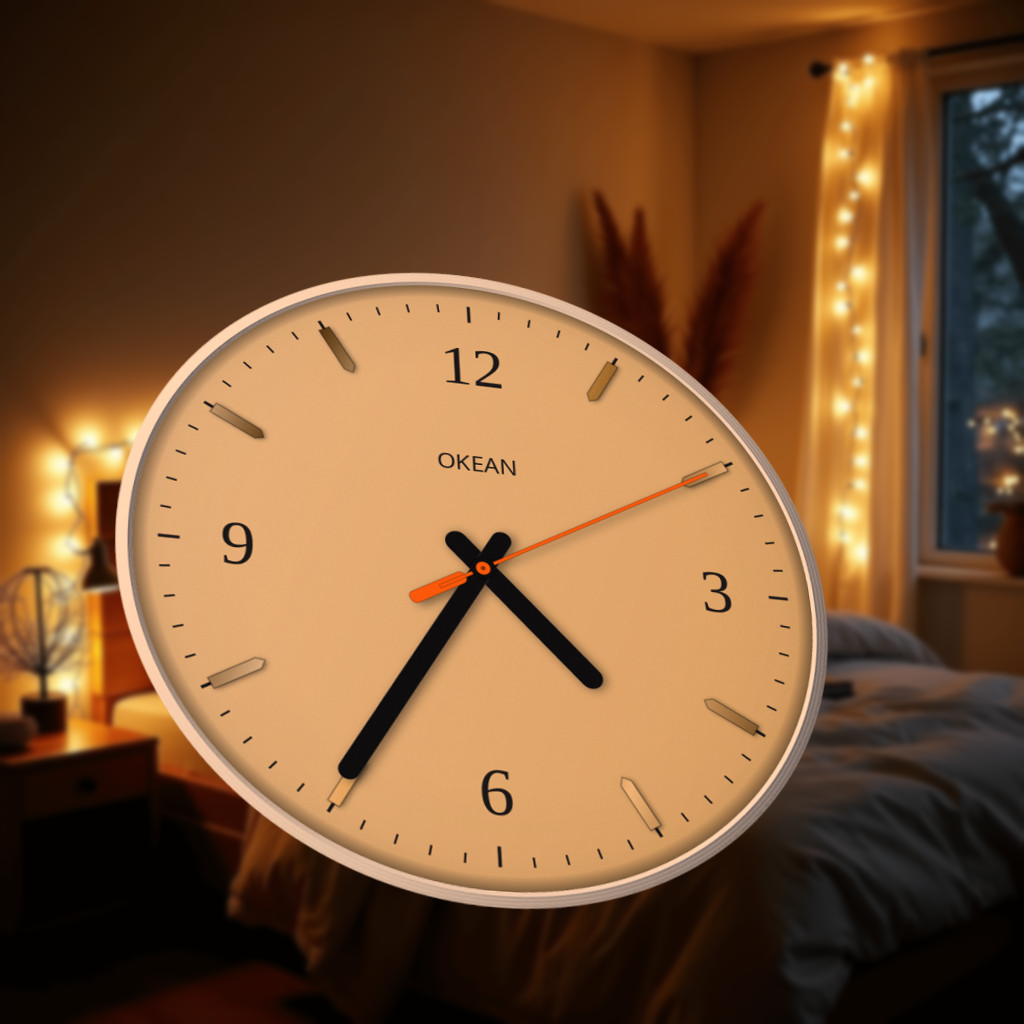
4:35:10
